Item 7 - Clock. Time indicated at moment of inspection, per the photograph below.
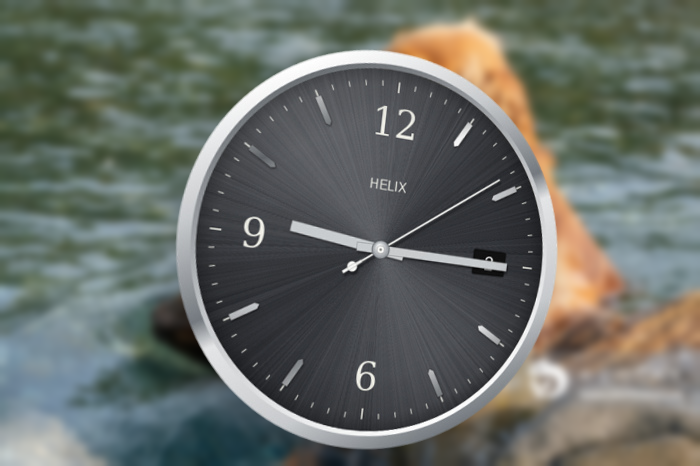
9:15:09
